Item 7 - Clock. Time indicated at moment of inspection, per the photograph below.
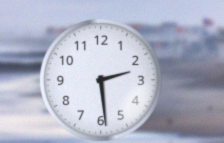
2:29
